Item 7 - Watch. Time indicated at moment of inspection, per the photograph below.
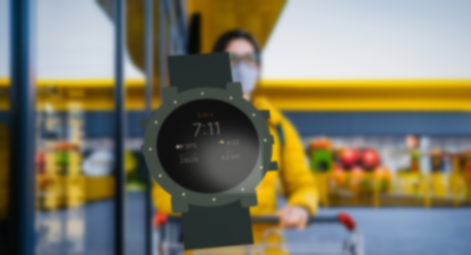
7:11
